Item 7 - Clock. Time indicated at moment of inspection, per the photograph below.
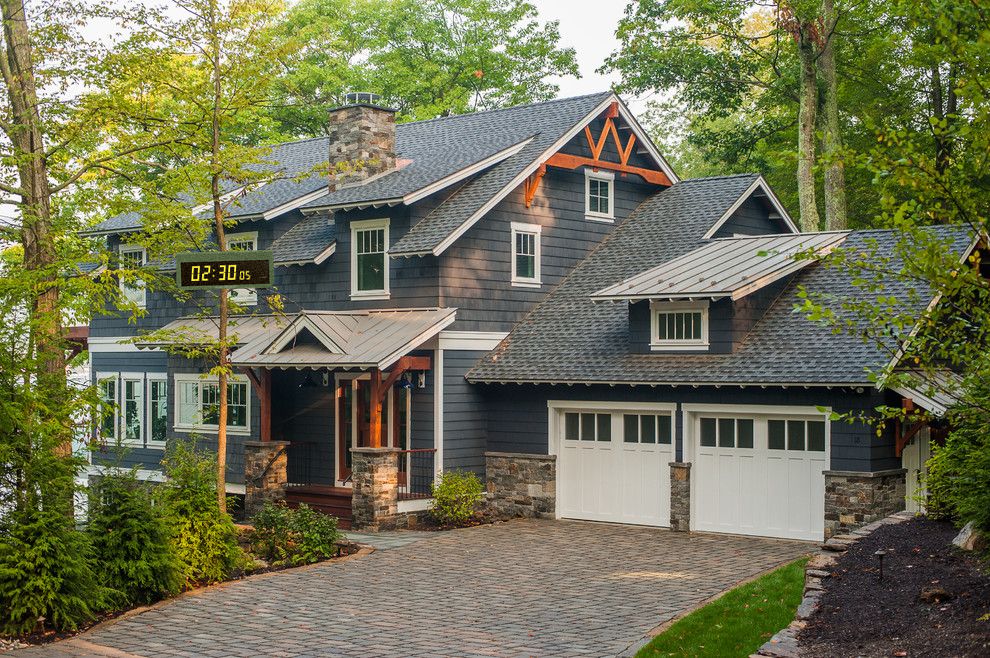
2:30:05
